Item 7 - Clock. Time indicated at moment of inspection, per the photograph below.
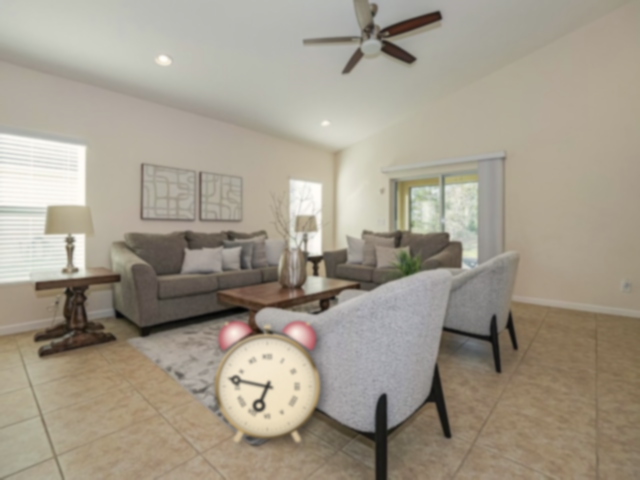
6:47
